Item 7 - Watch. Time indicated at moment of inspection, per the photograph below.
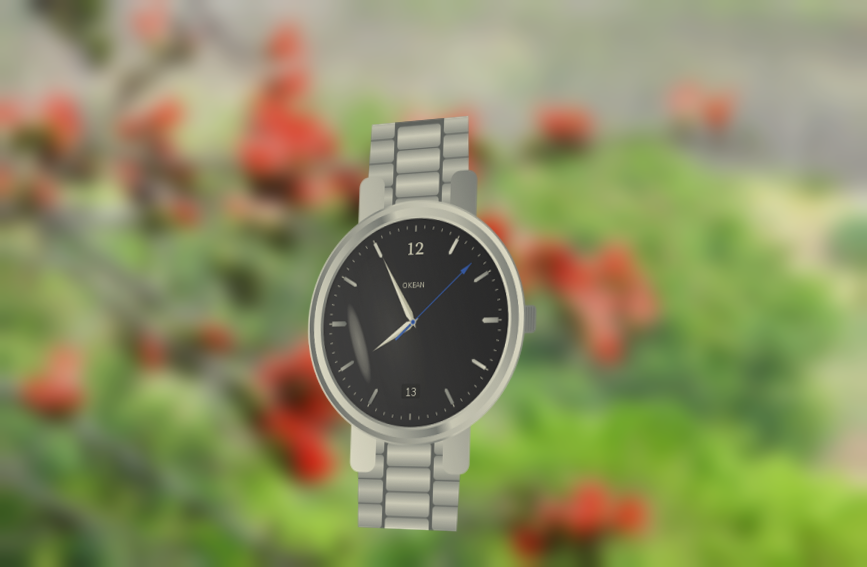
7:55:08
